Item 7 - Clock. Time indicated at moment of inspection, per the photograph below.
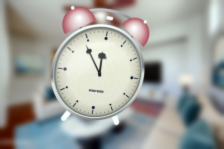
11:54
